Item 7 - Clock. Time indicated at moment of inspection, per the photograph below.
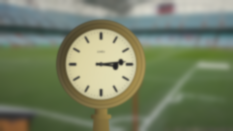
3:14
